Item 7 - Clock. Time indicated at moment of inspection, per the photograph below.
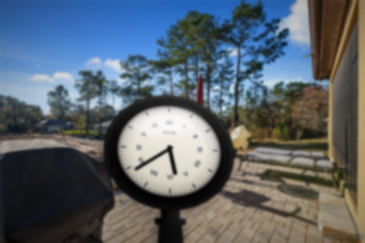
5:39
